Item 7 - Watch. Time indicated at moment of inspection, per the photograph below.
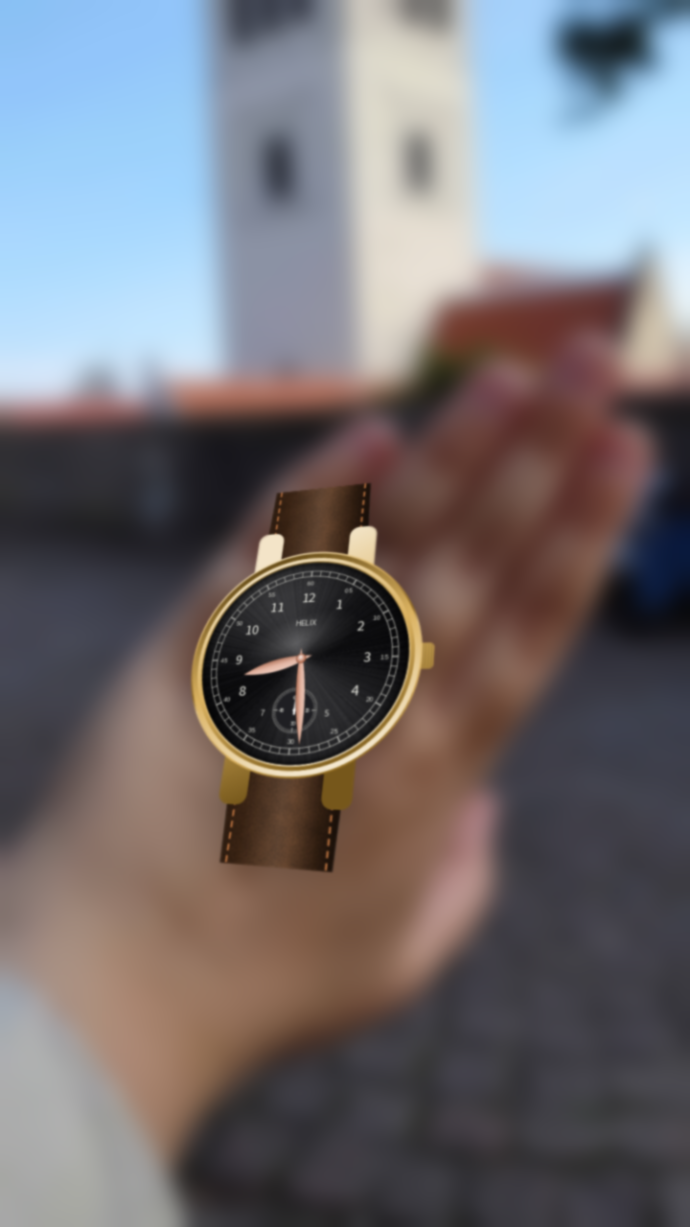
8:29
